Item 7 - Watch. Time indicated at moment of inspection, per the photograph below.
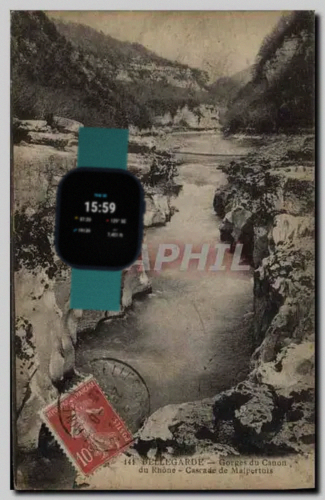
15:59
